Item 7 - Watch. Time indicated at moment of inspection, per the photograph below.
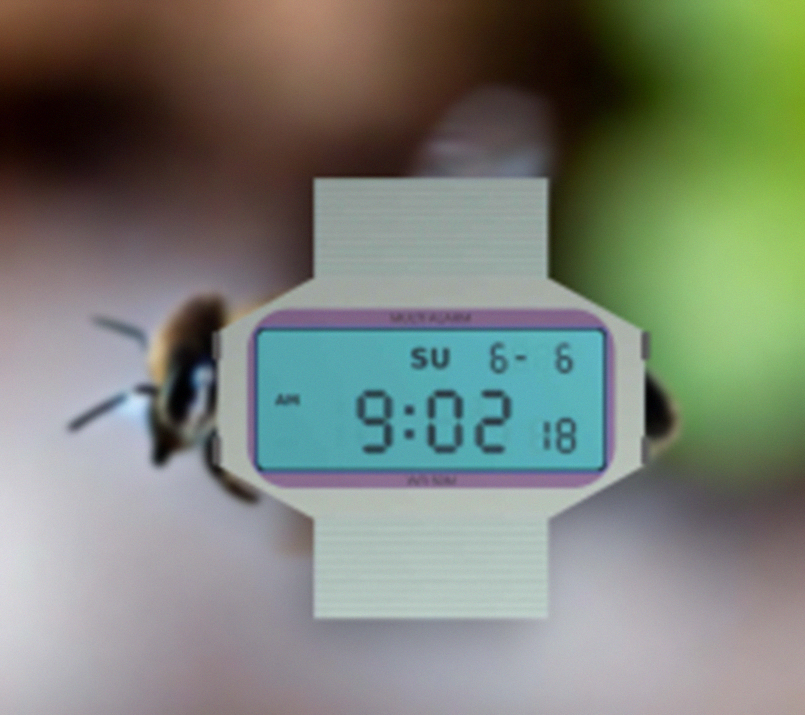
9:02:18
